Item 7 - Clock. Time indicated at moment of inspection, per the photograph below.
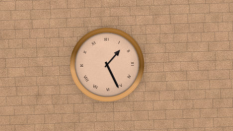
1:26
